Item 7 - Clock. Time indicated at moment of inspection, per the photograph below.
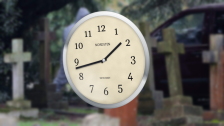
1:43
